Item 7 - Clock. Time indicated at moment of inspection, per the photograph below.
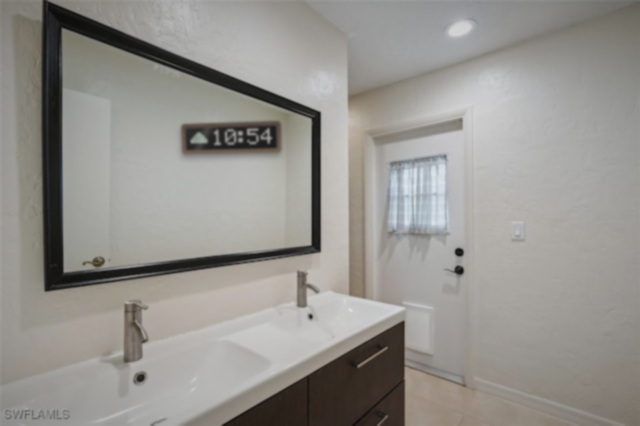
10:54
